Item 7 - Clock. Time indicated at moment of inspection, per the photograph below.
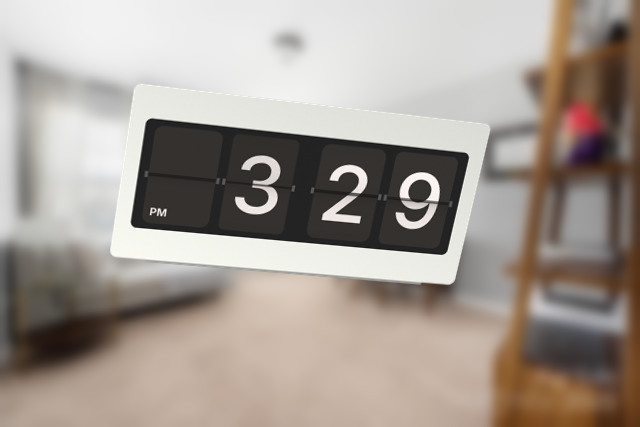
3:29
